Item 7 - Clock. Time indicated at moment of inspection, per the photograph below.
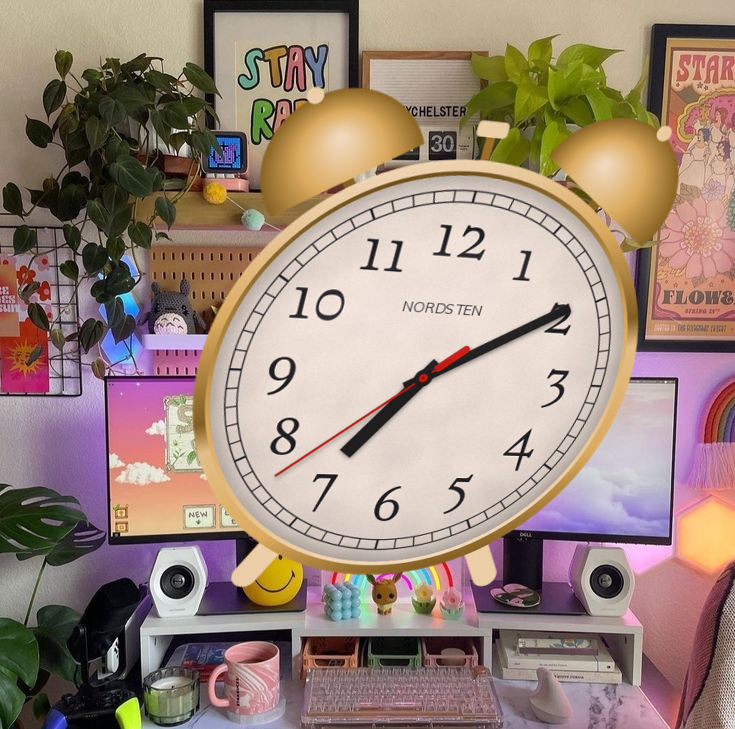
7:09:38
